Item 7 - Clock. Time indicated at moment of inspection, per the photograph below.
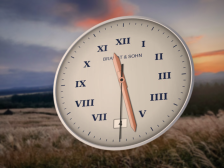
11:27:30
